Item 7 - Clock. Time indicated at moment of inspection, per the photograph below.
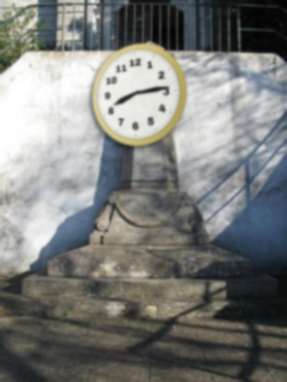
8:14
